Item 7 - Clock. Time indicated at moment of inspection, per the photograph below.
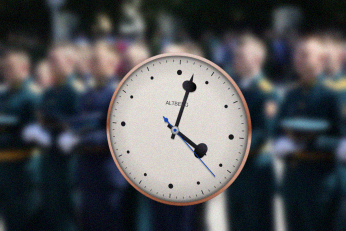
4:02:22
